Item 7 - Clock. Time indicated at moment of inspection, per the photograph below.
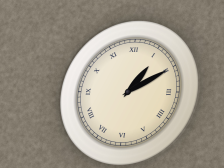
1:10
